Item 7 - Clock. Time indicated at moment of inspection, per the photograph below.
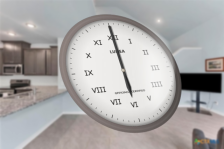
6:00
